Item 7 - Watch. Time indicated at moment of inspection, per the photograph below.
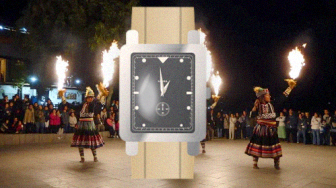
12:59
